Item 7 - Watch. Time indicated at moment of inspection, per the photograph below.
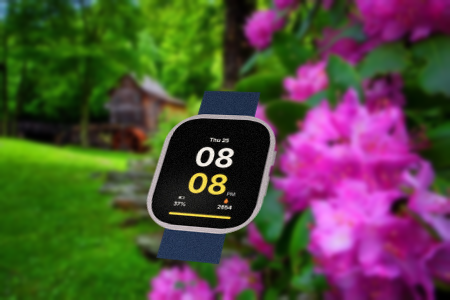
8:08
